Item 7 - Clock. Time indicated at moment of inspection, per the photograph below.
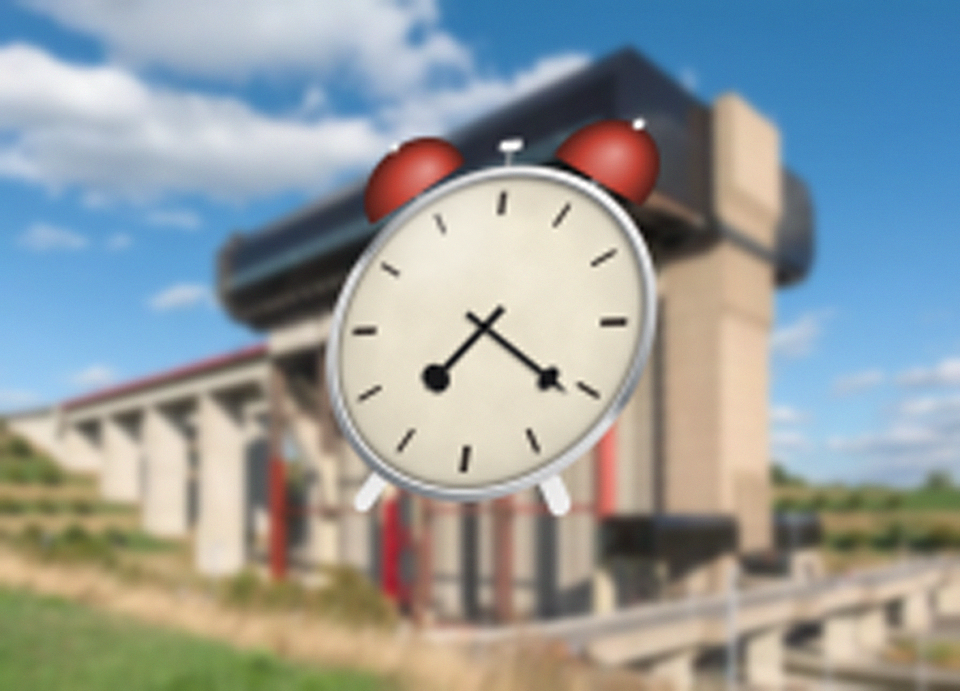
7:21
